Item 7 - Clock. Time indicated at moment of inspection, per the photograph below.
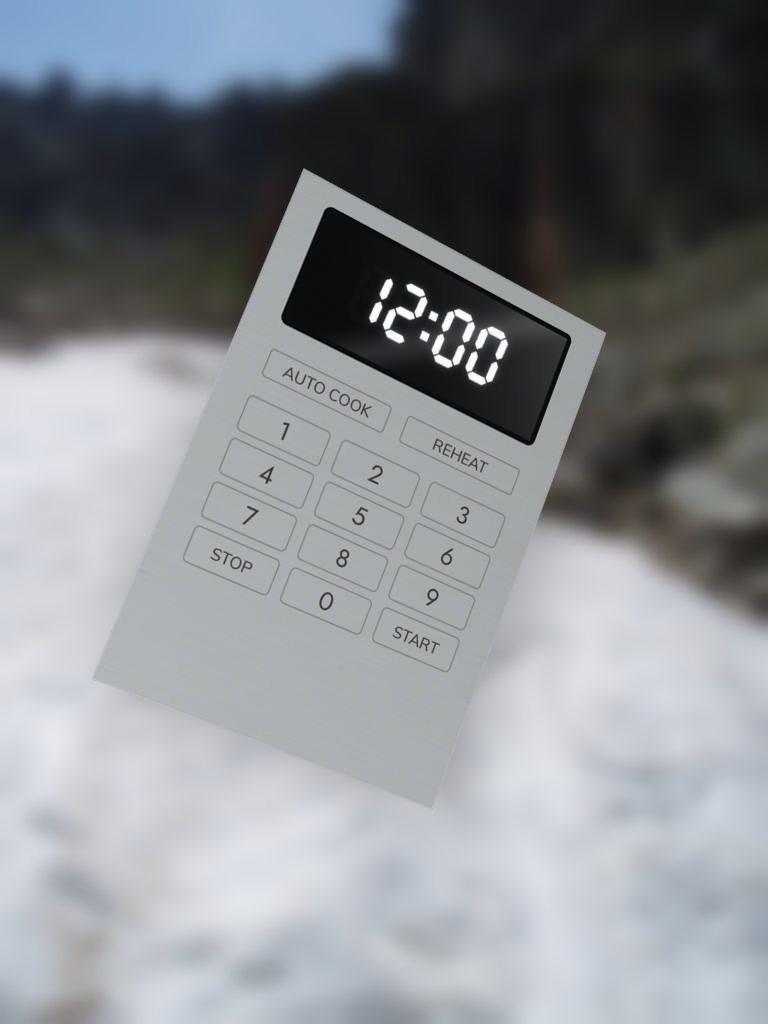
12:00
